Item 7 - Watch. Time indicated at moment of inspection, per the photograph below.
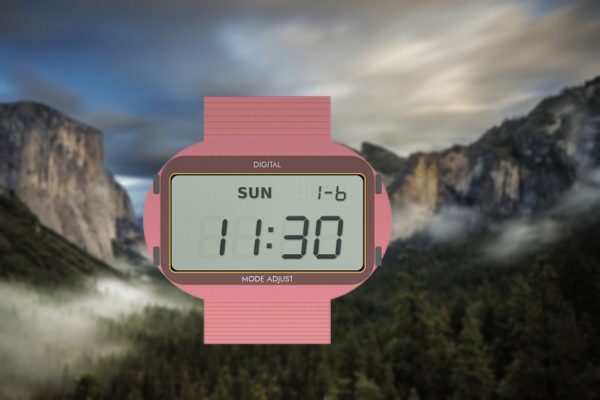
11:30
